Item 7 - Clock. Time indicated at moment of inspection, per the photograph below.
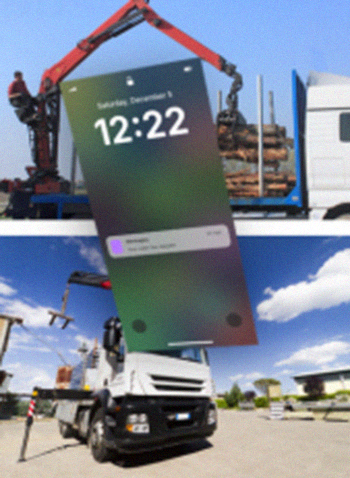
12:22
